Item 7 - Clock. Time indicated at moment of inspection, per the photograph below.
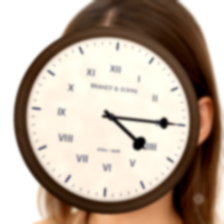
4:15
